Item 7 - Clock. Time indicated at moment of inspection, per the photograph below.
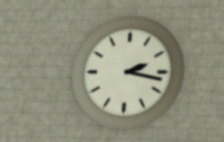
2:17
